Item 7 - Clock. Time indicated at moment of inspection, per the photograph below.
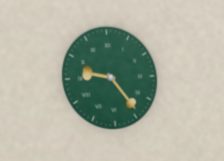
9:24
